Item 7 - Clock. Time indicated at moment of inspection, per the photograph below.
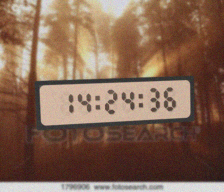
14:24:36
